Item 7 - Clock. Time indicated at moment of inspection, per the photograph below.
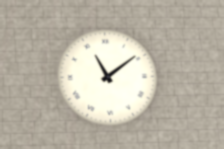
11:09
